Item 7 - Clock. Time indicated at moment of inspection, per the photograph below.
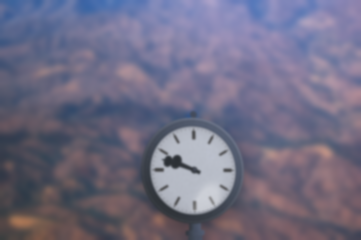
9:48
